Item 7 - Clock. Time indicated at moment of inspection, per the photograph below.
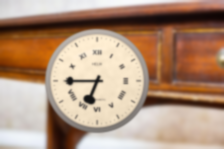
6:45
